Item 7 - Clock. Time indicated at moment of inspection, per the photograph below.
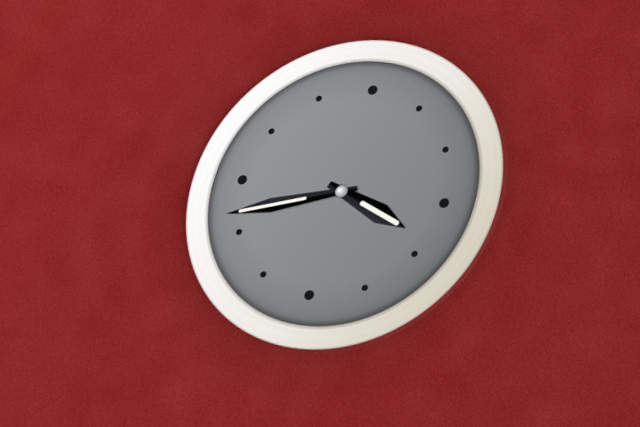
3:42
